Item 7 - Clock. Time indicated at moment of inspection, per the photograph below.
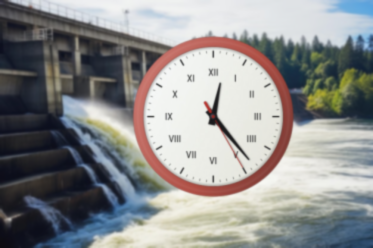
12:23:25
